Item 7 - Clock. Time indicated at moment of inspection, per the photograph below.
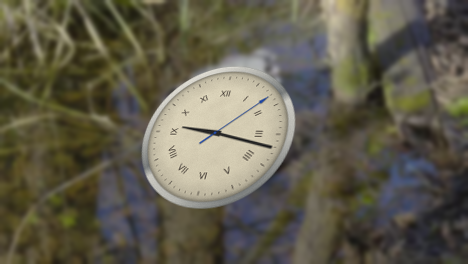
9:17:08
